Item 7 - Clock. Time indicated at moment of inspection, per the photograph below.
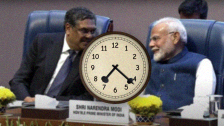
7:22
